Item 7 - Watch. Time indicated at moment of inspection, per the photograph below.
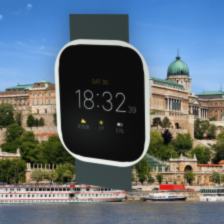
18:32
